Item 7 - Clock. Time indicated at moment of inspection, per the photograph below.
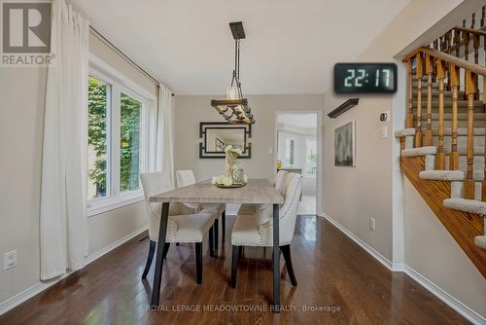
22:17
